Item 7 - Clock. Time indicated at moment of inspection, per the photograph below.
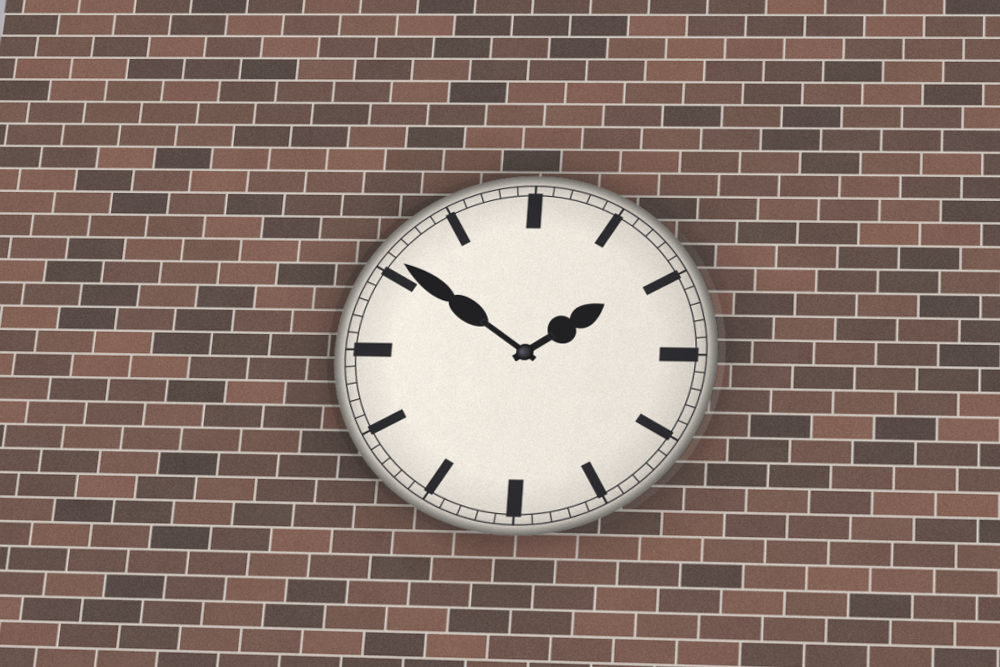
1:51
